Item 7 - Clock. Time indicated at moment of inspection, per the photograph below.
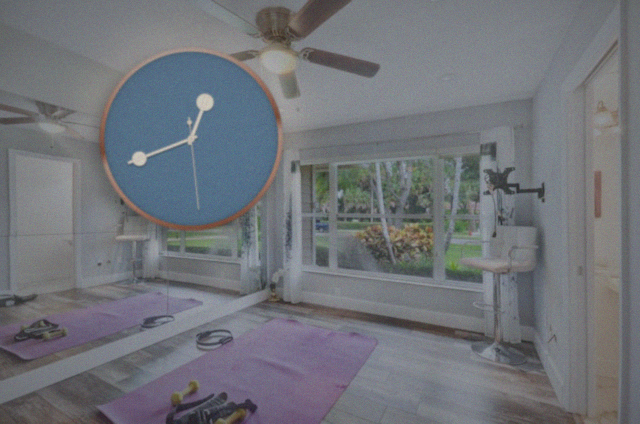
12:41:29
